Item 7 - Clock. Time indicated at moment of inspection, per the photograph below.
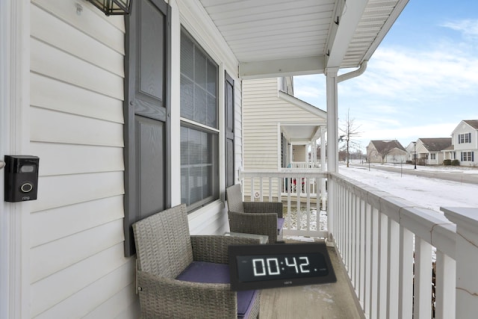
0:42
